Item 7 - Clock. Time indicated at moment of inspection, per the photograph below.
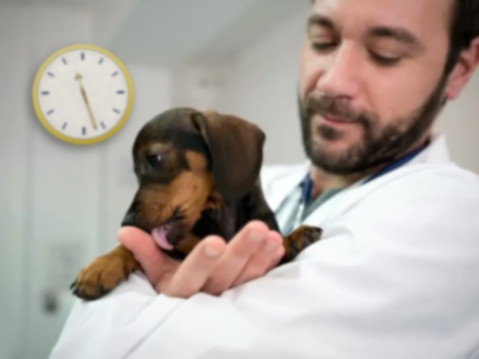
11:27
